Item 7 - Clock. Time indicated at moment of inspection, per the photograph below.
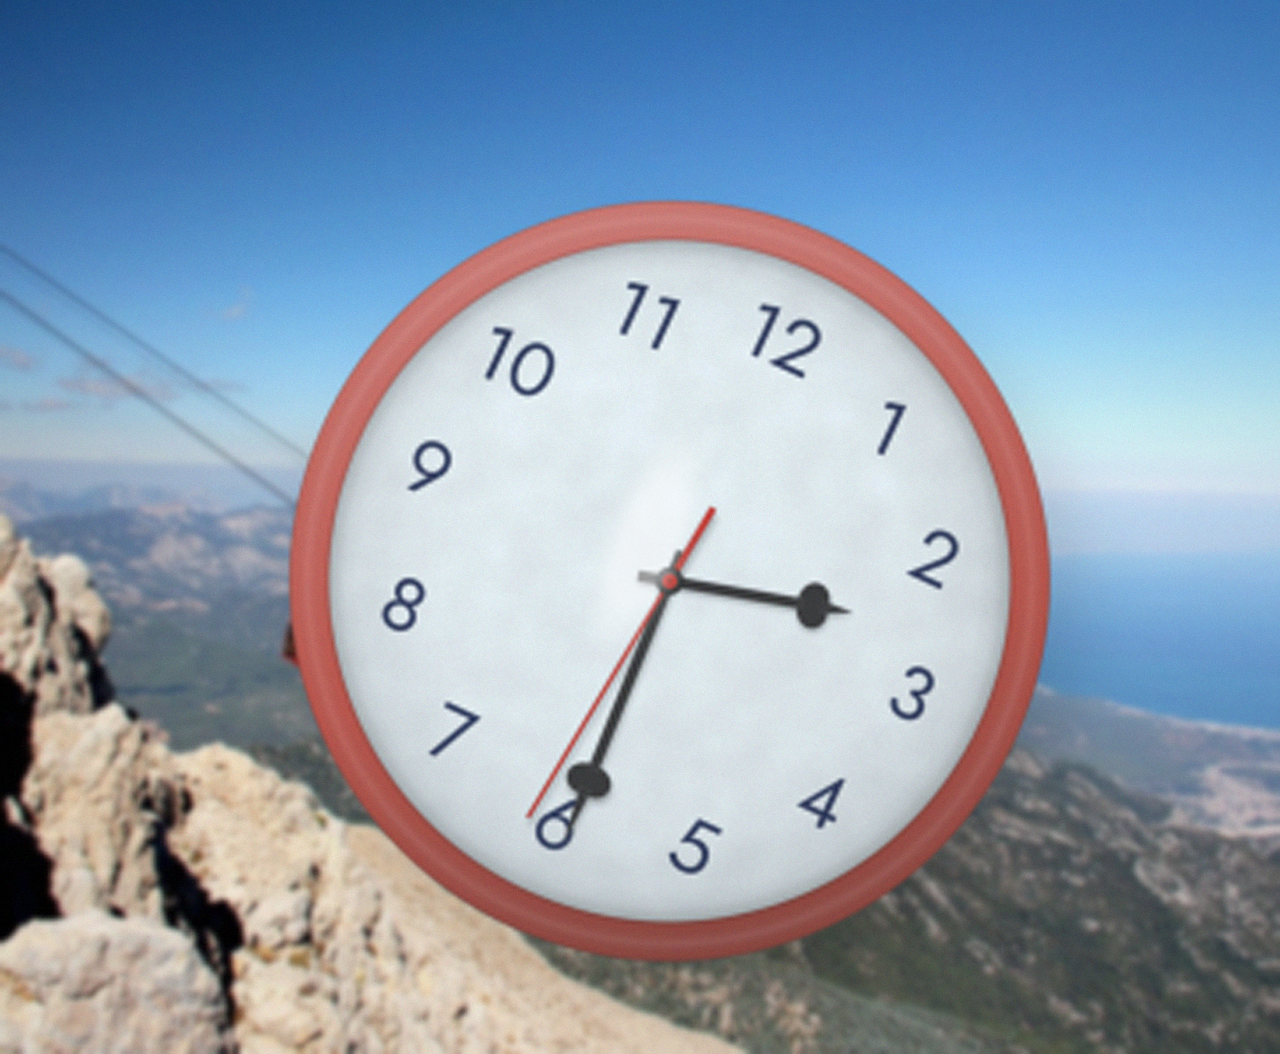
2:29:31
